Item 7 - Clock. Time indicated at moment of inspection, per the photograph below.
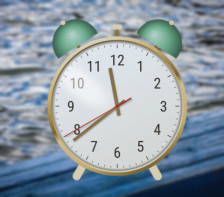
11:38:40
